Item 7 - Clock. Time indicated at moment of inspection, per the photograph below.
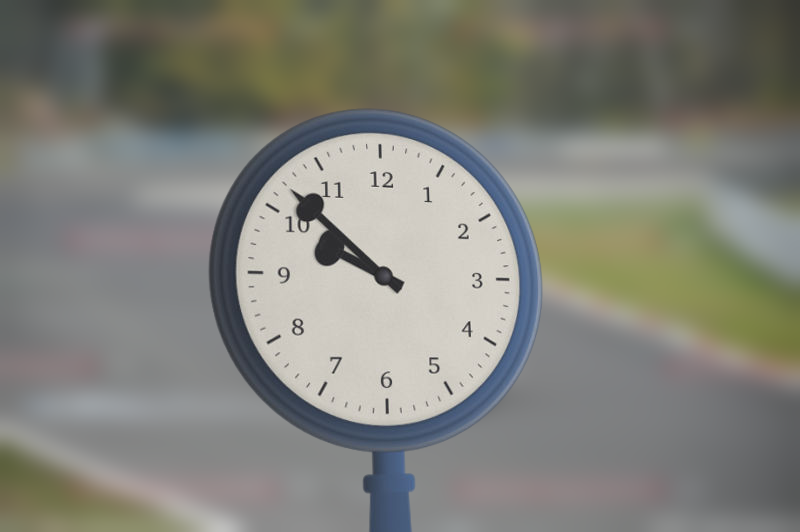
9:52
